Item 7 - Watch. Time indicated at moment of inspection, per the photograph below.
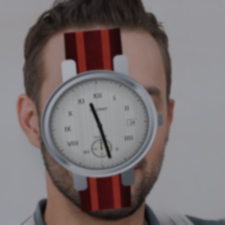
11:28
